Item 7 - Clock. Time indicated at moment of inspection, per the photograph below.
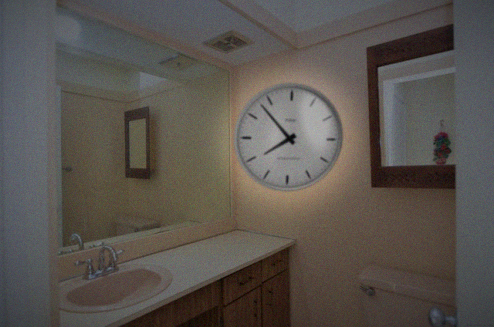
7:53
